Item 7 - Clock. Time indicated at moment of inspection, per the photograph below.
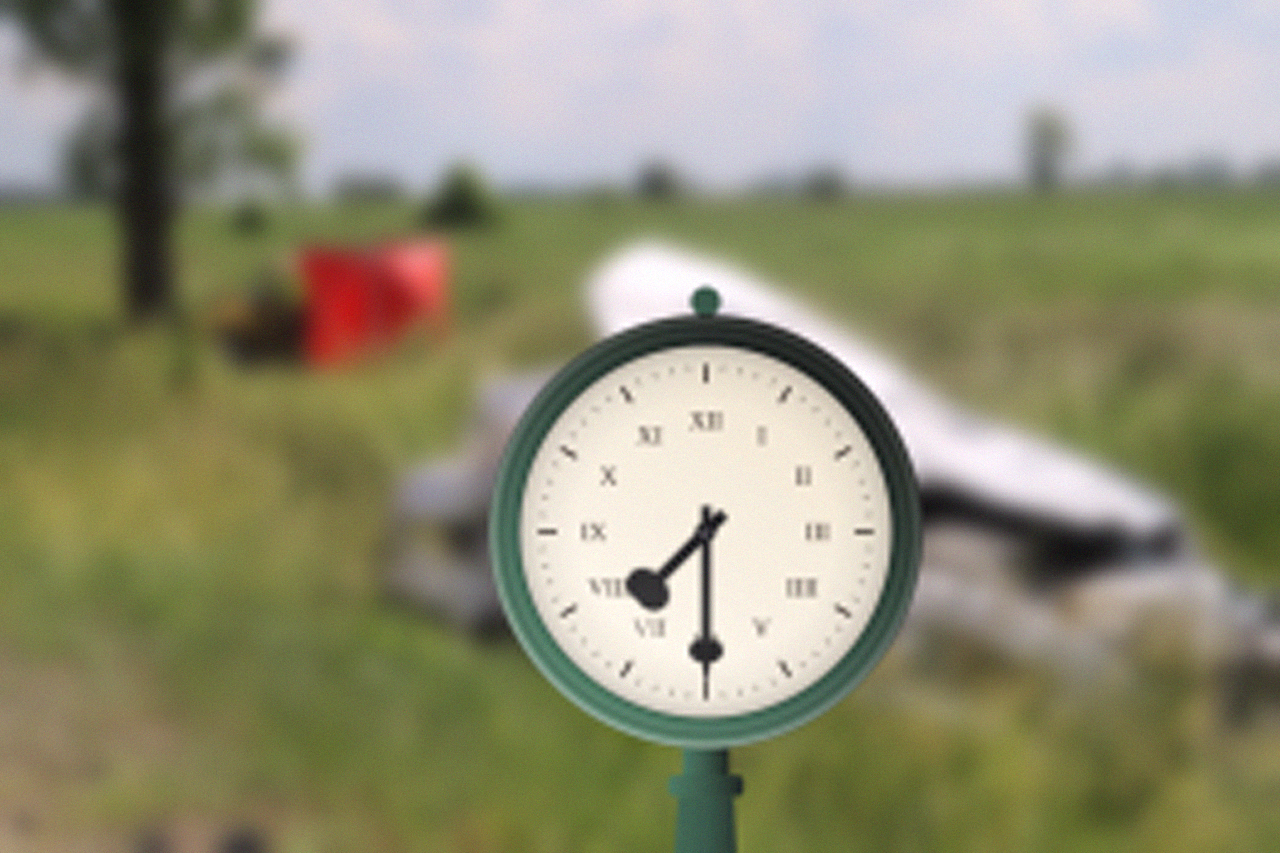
7:30
